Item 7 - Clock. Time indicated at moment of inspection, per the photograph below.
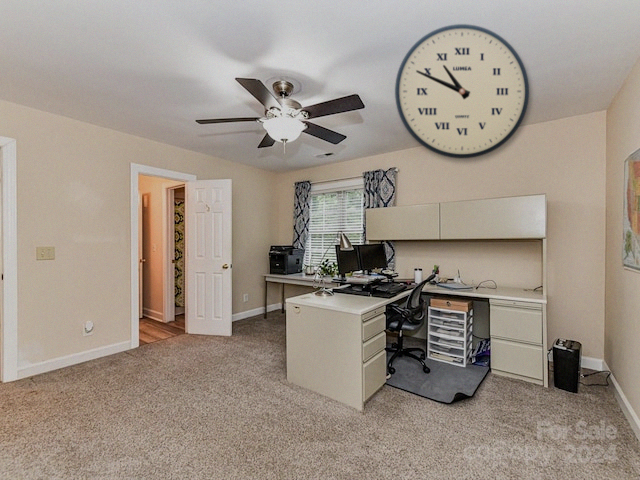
10:49
